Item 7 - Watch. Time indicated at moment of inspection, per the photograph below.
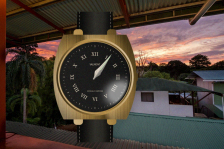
1:06
